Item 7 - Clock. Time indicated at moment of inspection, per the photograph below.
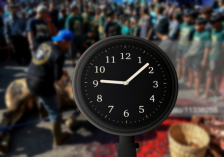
9:08
